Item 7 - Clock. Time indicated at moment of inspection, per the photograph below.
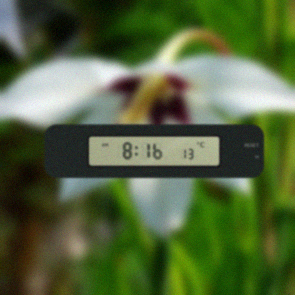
8:16
